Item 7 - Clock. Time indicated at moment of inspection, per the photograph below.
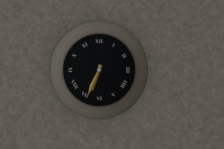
6:34
